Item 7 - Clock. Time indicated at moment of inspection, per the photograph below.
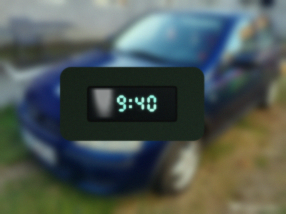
9:40
